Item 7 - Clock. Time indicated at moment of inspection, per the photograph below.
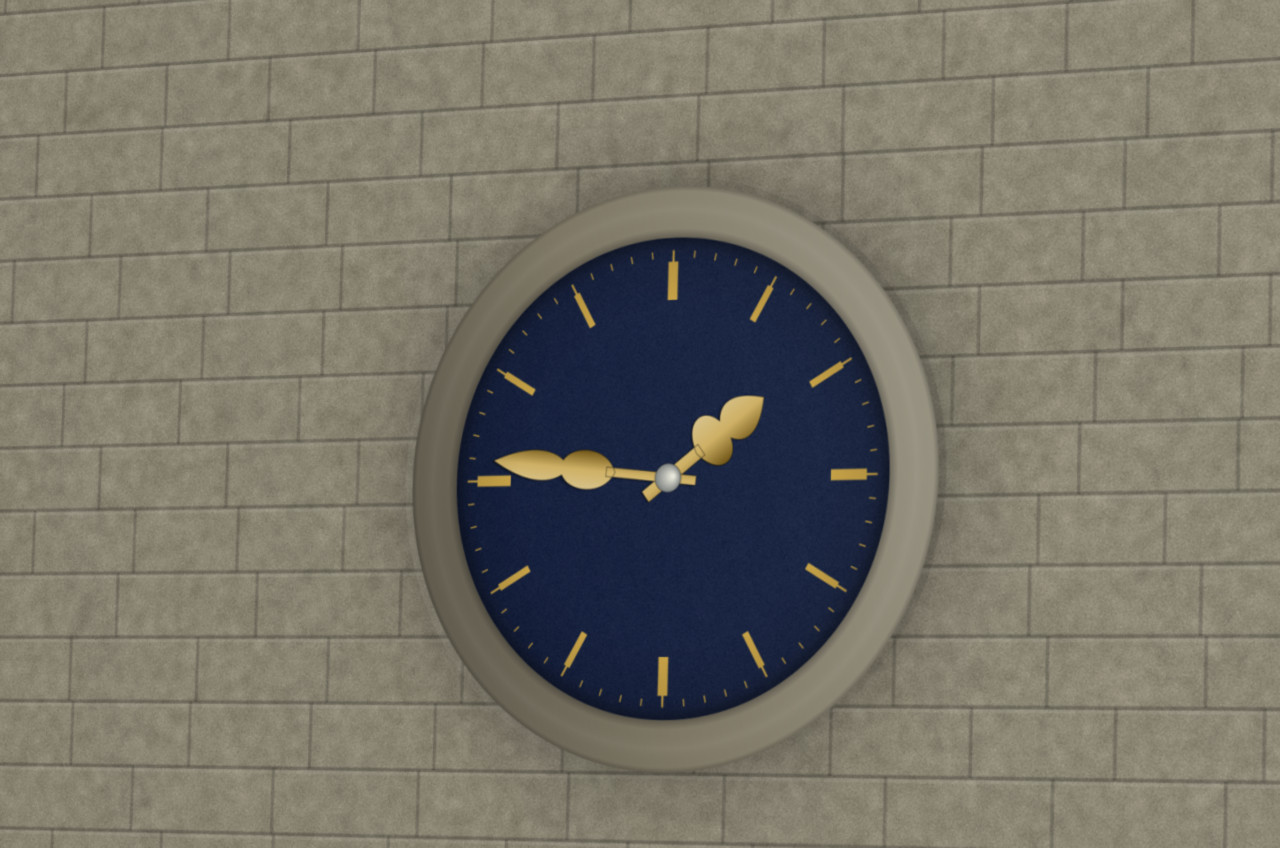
1:46
